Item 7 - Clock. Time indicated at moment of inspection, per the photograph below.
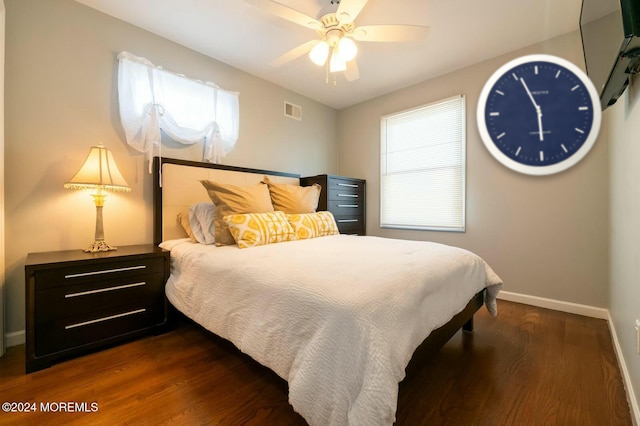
5:56
